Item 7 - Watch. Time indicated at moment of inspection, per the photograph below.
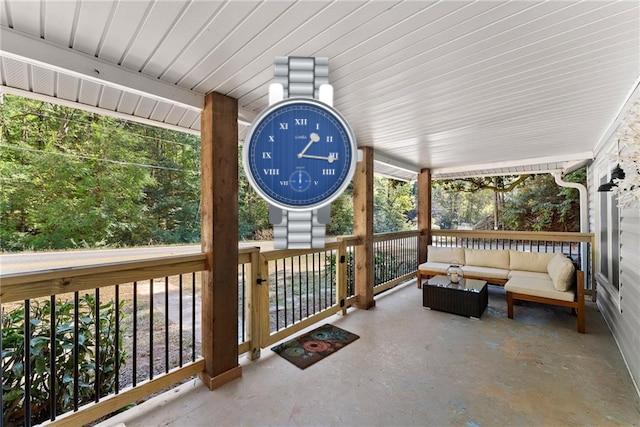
1:16
